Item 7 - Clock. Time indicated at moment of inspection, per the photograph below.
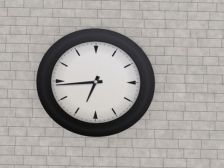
6:44
